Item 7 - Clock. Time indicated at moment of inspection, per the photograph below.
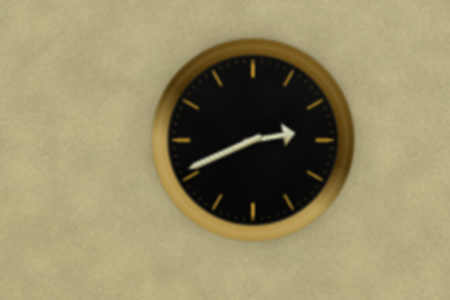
2:41
